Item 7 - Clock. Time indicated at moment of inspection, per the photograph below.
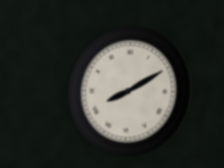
8:10
